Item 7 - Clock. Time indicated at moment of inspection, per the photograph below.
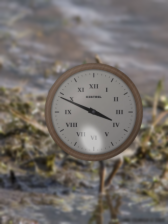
3:49
